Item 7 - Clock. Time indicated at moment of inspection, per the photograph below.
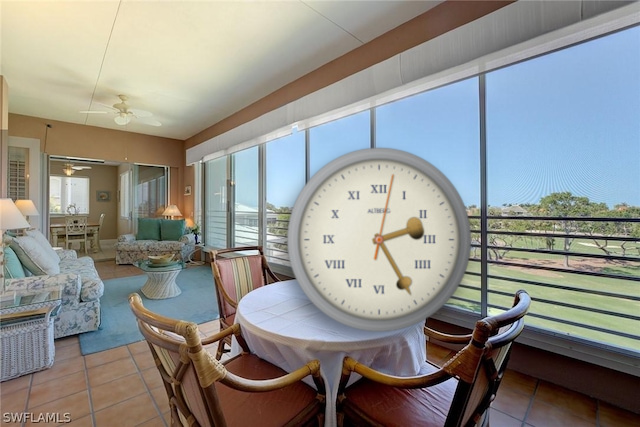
2:25:02
